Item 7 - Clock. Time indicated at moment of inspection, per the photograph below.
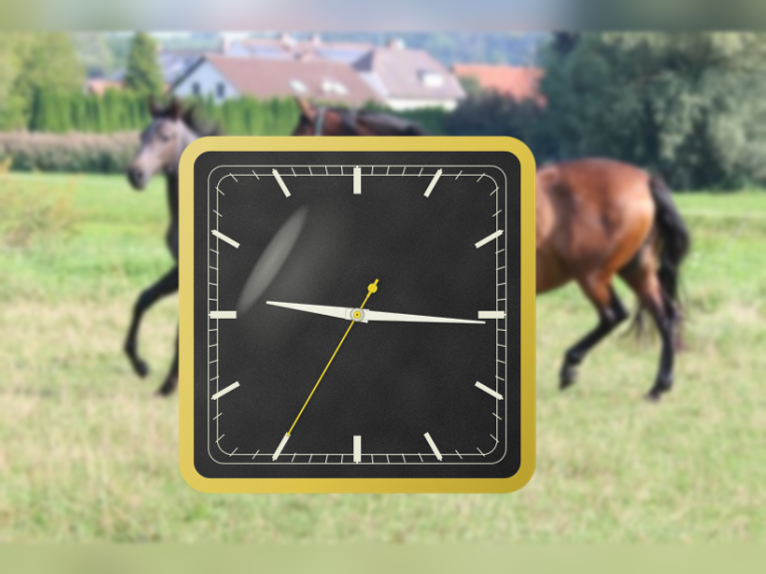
9:15:35
